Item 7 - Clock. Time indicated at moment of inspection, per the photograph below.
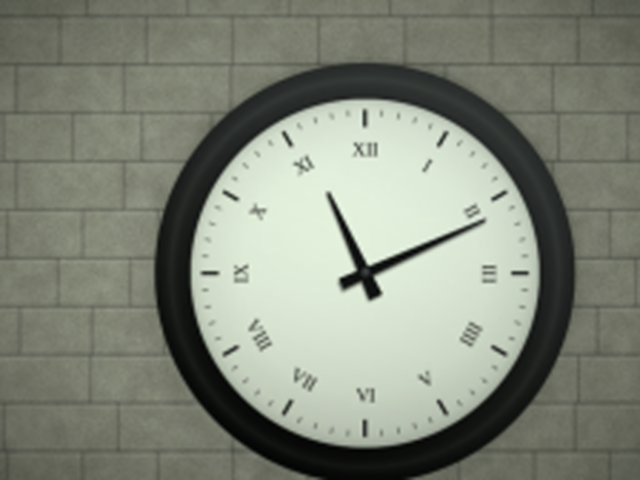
11:11
